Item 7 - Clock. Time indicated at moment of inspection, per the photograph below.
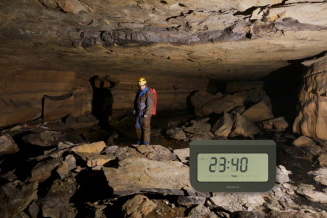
23:40
